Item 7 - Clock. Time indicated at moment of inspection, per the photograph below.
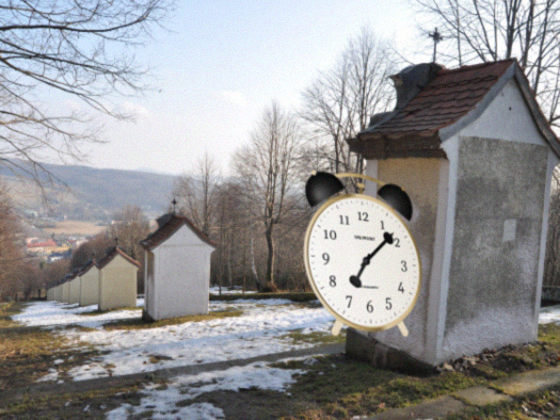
7:08
